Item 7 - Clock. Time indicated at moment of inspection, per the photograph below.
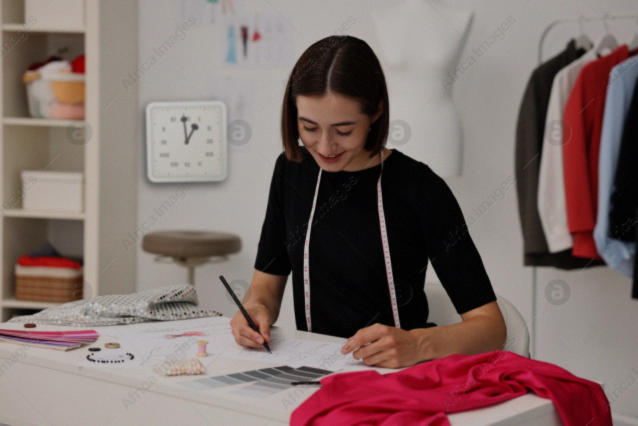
12:59
